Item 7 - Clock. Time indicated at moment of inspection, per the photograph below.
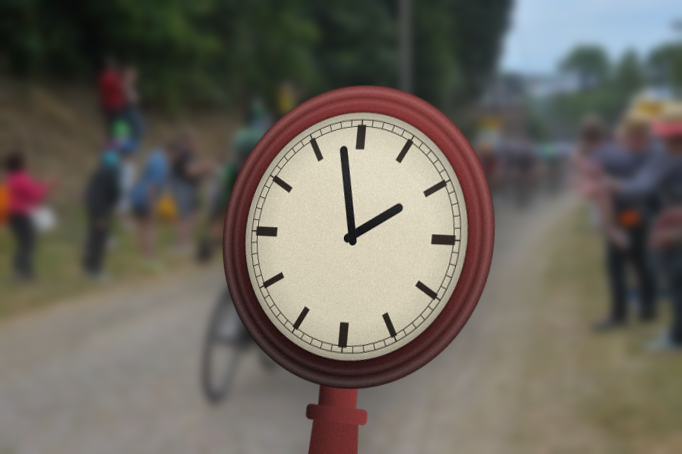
1:58
